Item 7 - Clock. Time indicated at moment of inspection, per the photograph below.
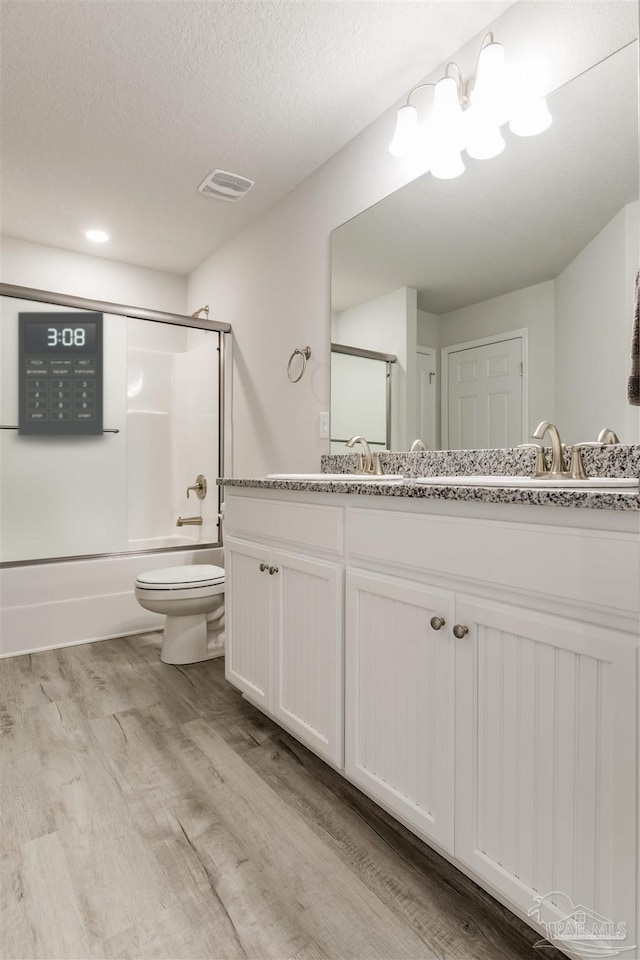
3:08
